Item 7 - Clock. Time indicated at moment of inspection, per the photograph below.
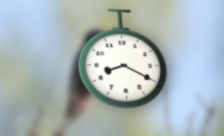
8:20
